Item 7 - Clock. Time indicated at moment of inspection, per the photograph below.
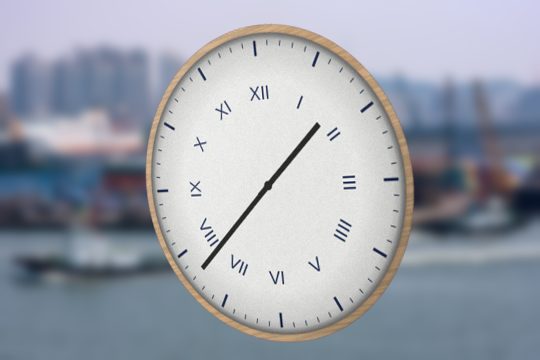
1:38
